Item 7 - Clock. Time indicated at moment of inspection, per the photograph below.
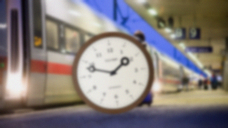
1:48
